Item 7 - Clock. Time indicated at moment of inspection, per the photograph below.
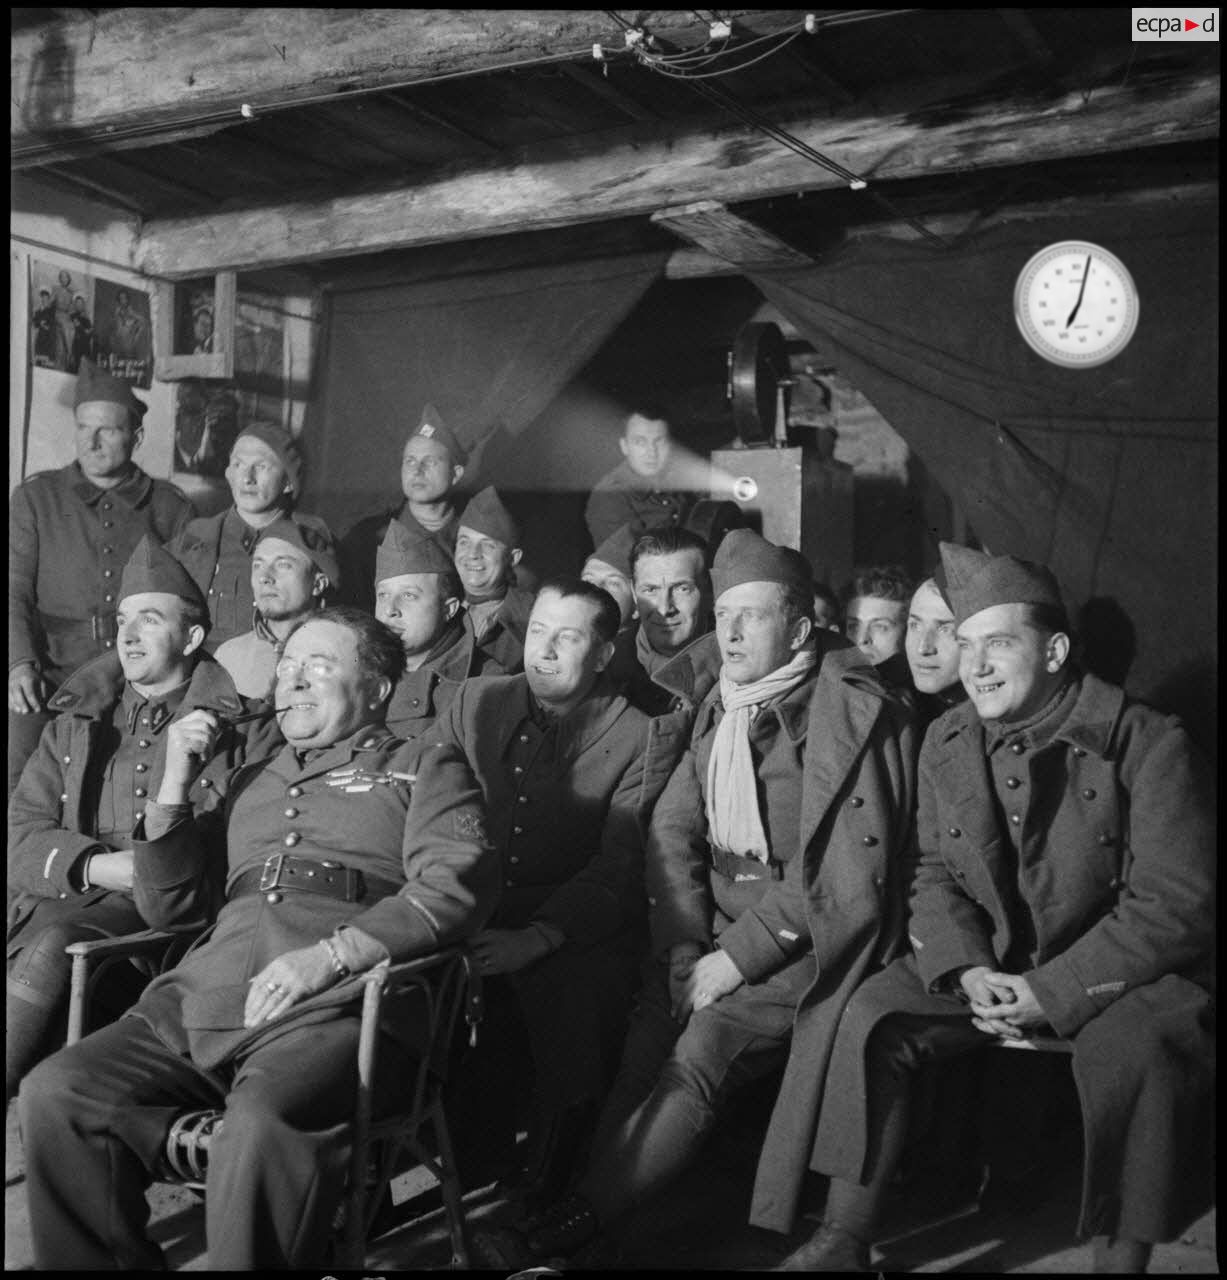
7:03
